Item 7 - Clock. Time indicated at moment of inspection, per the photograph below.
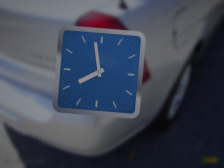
7:58
